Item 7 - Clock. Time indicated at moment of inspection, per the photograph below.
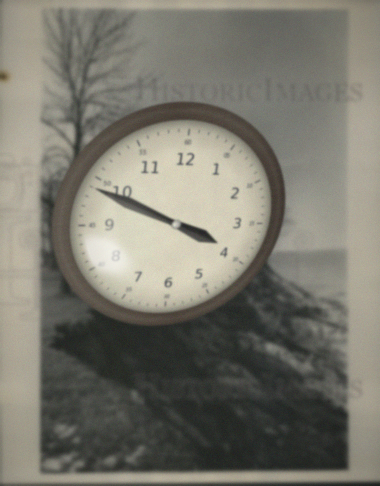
3:49
